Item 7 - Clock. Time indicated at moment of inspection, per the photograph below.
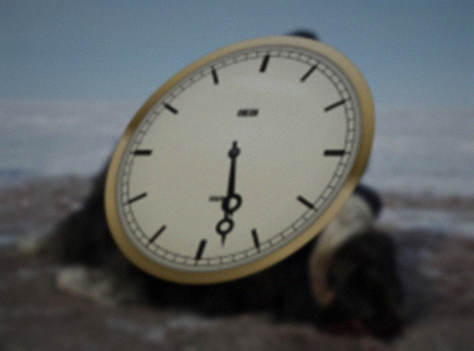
5:28
